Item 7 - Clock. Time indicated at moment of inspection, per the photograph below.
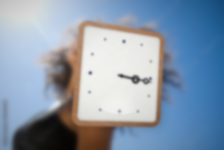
3:16
